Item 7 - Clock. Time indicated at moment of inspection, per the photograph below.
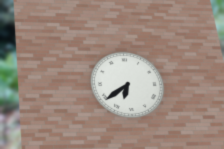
6:39
